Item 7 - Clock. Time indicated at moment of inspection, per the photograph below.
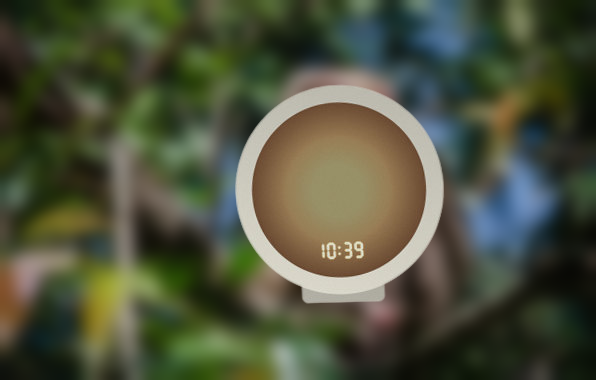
10:39
